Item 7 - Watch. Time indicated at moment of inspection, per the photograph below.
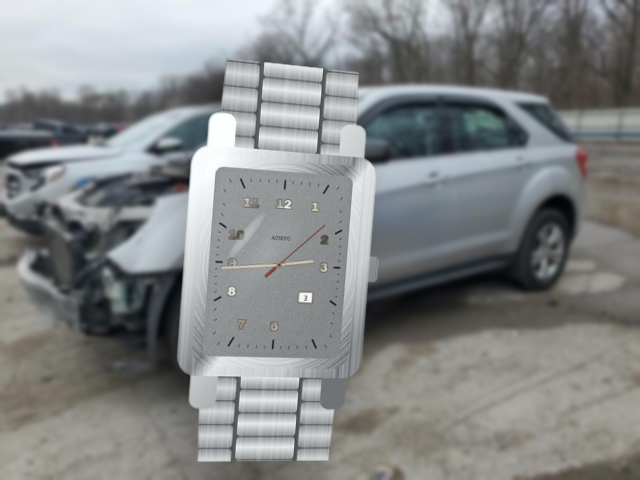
2:44:08
